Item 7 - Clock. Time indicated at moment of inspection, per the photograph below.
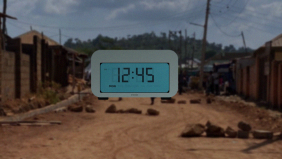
12:45
